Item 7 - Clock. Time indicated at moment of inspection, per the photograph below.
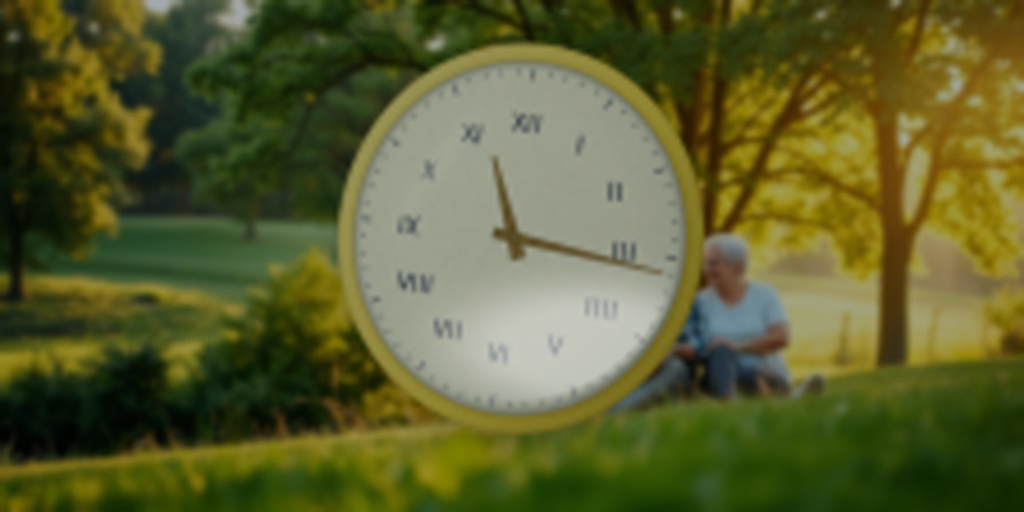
11:16
